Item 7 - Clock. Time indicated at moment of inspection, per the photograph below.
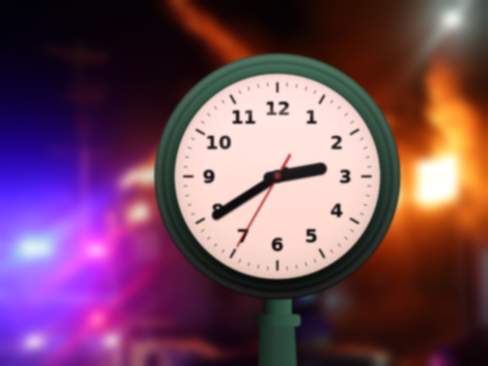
2:39:35
